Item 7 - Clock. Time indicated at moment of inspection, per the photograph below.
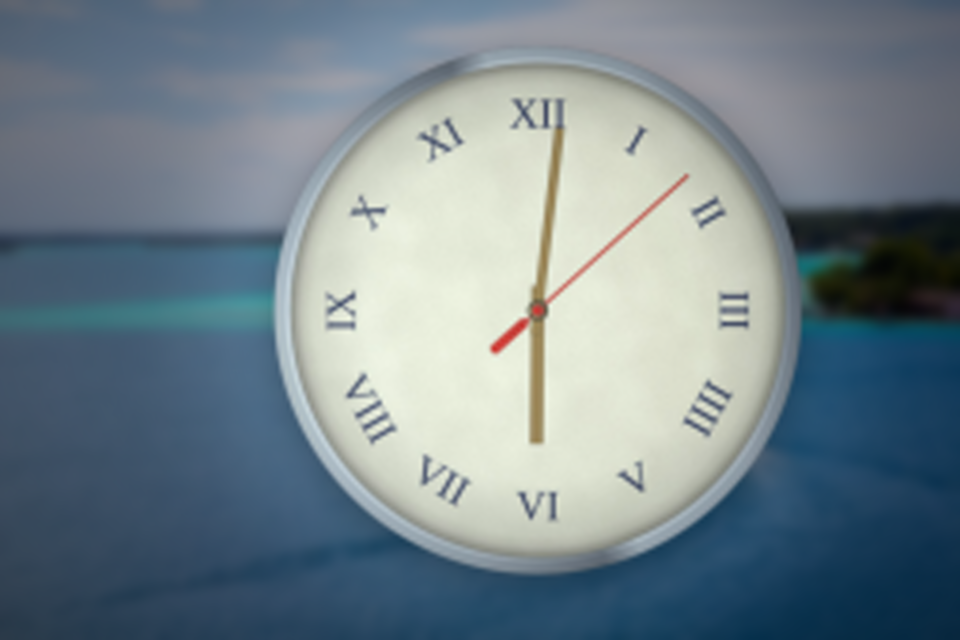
6:01:08
